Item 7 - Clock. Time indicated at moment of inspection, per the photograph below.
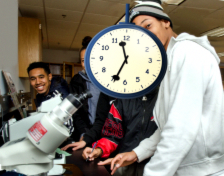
11:34
